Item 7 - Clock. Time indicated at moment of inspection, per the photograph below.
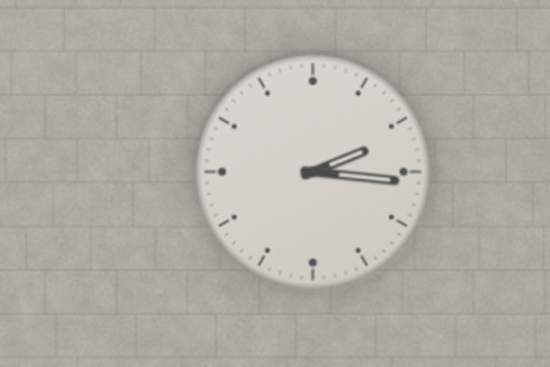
2:16
